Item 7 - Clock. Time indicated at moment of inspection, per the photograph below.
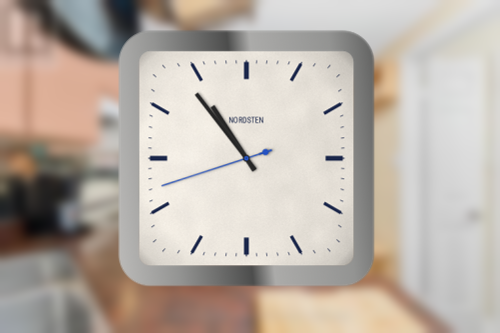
10:53:42
